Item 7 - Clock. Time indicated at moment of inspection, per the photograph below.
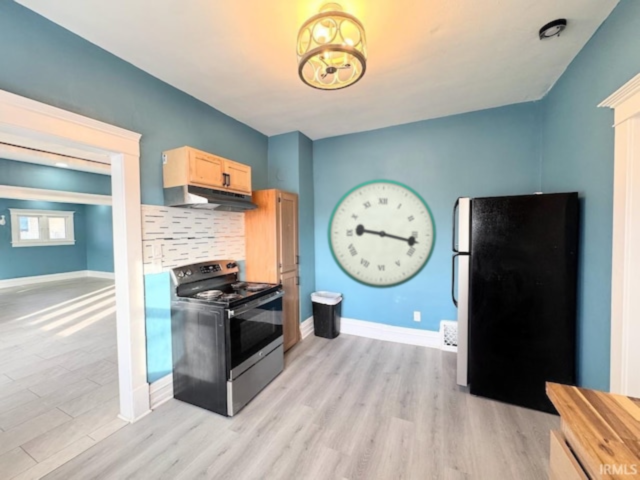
9:17
